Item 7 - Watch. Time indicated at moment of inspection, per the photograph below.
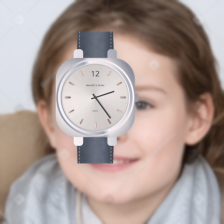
2:24
